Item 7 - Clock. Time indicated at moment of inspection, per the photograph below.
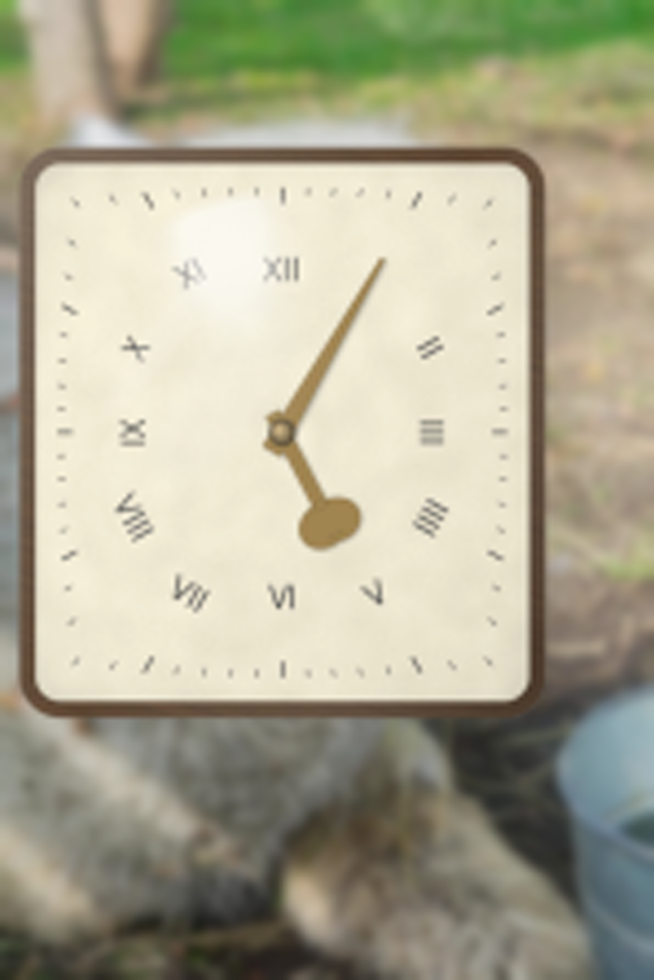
5:05
